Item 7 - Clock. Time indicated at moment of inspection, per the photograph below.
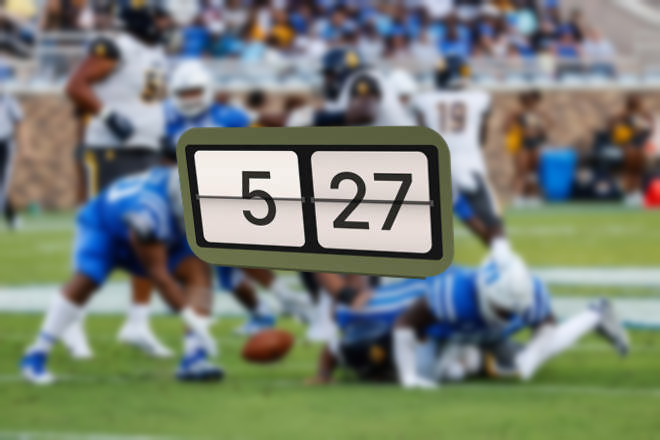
5:27
